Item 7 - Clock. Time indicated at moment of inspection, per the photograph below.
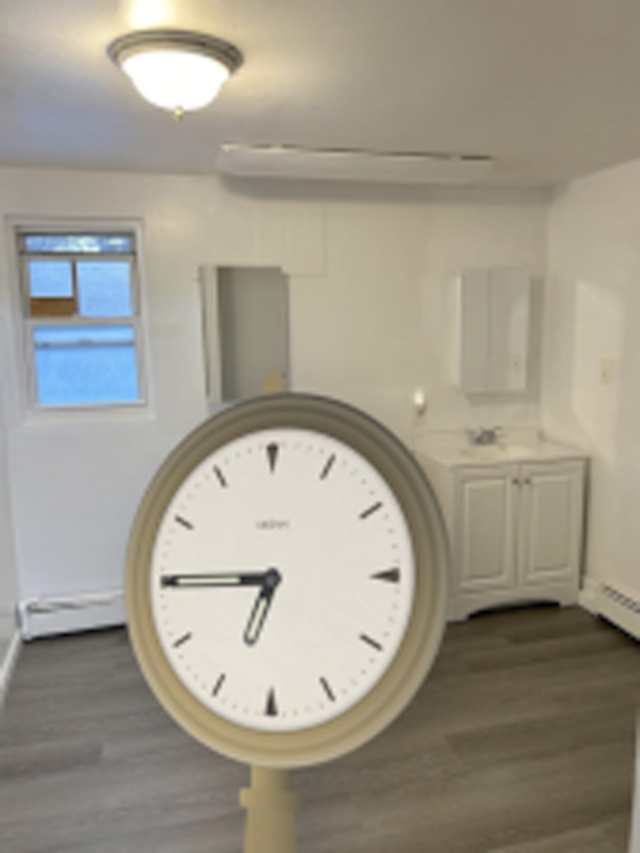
6:45
